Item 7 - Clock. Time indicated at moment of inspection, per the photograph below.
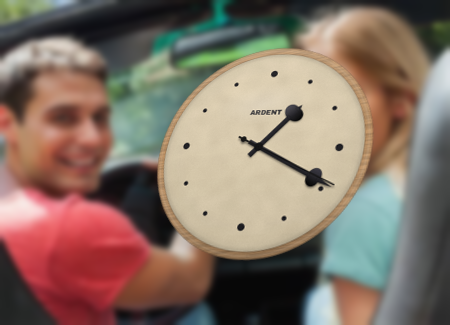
1:19:19
